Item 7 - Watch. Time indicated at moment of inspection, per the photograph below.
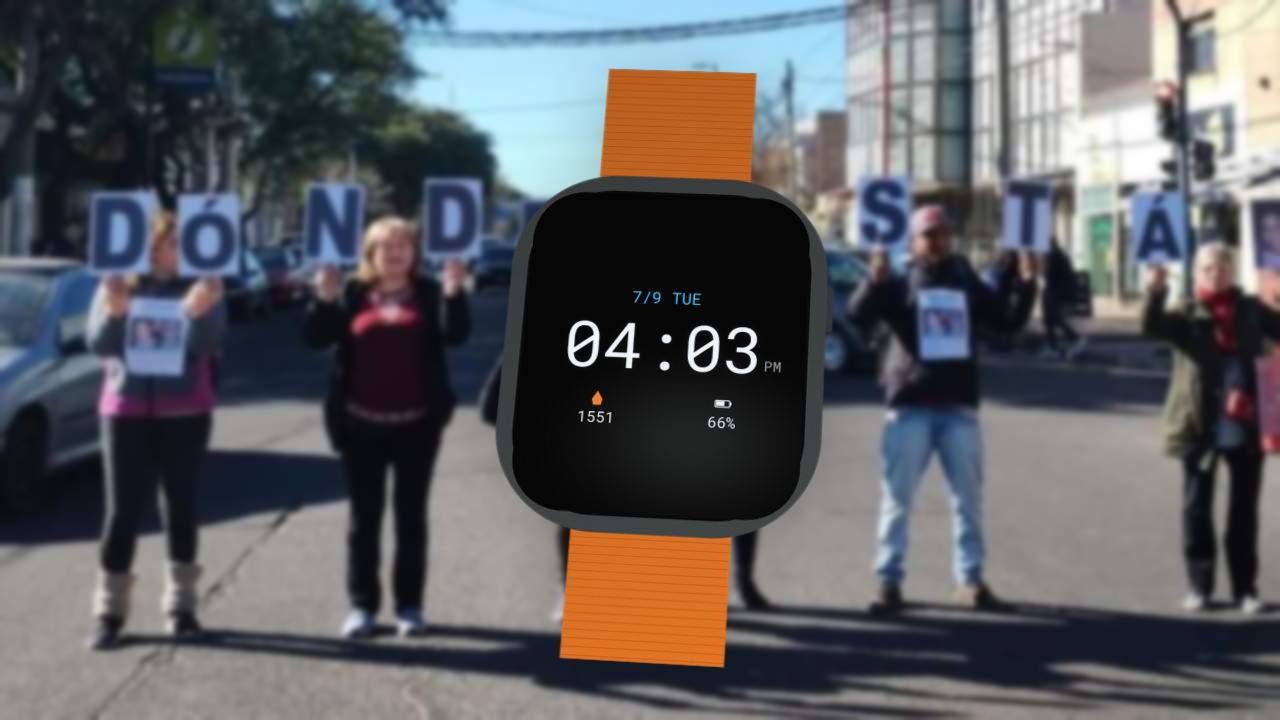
4:03
